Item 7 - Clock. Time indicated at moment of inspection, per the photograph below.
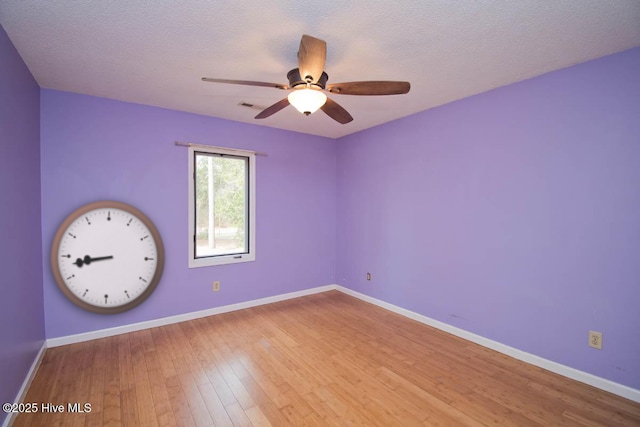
8:43
